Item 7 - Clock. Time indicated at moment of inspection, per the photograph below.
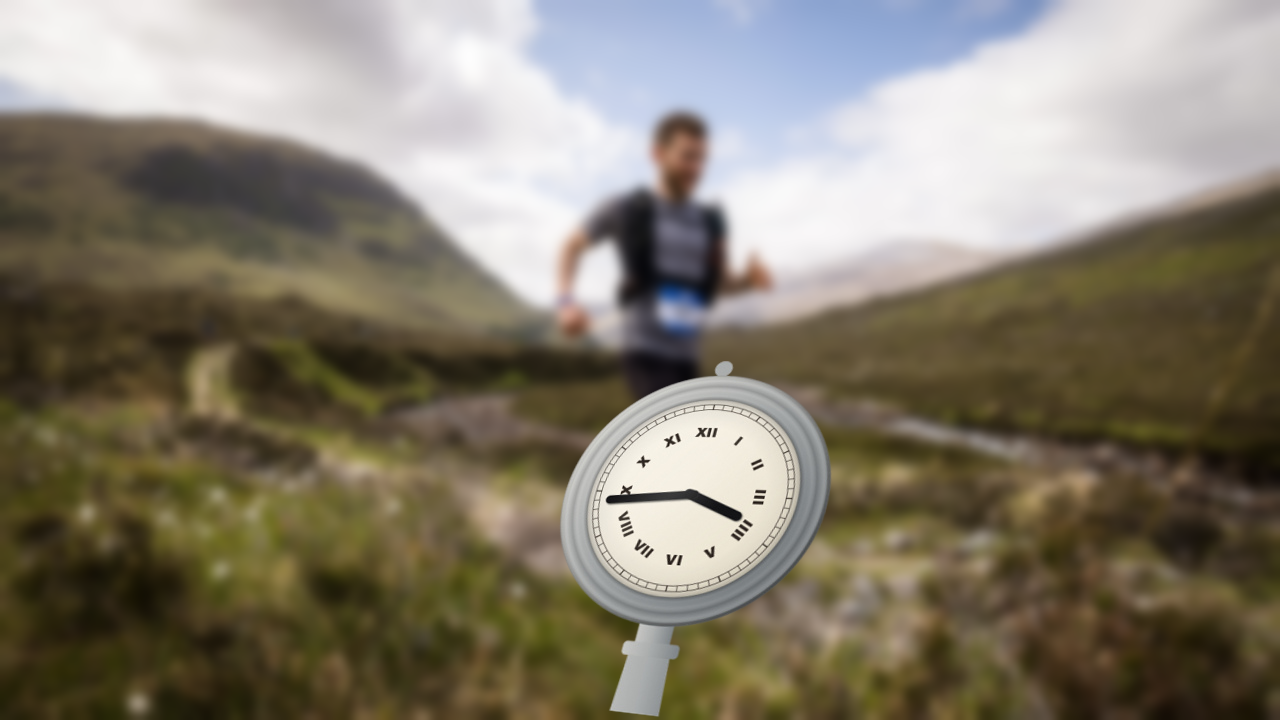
3:44
